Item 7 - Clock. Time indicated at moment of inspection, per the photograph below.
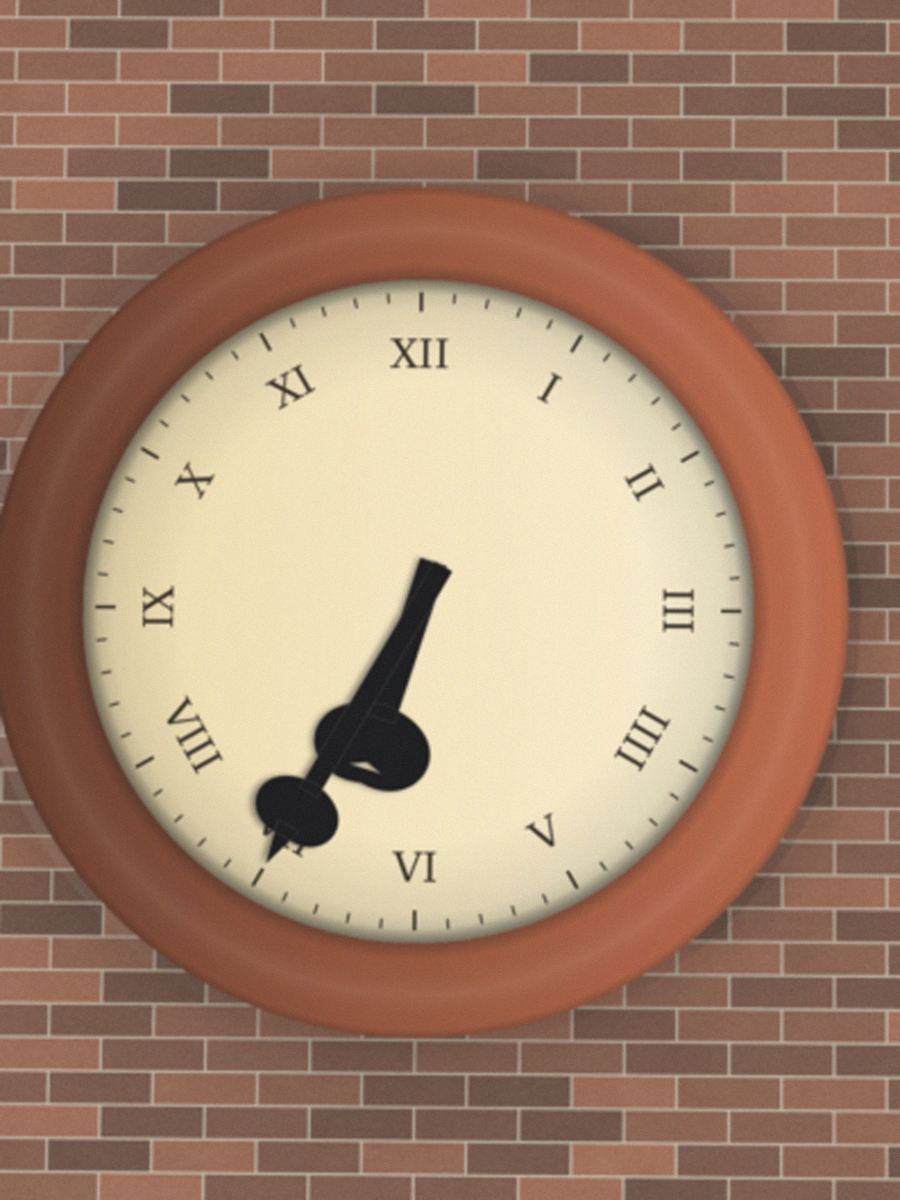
6:35
